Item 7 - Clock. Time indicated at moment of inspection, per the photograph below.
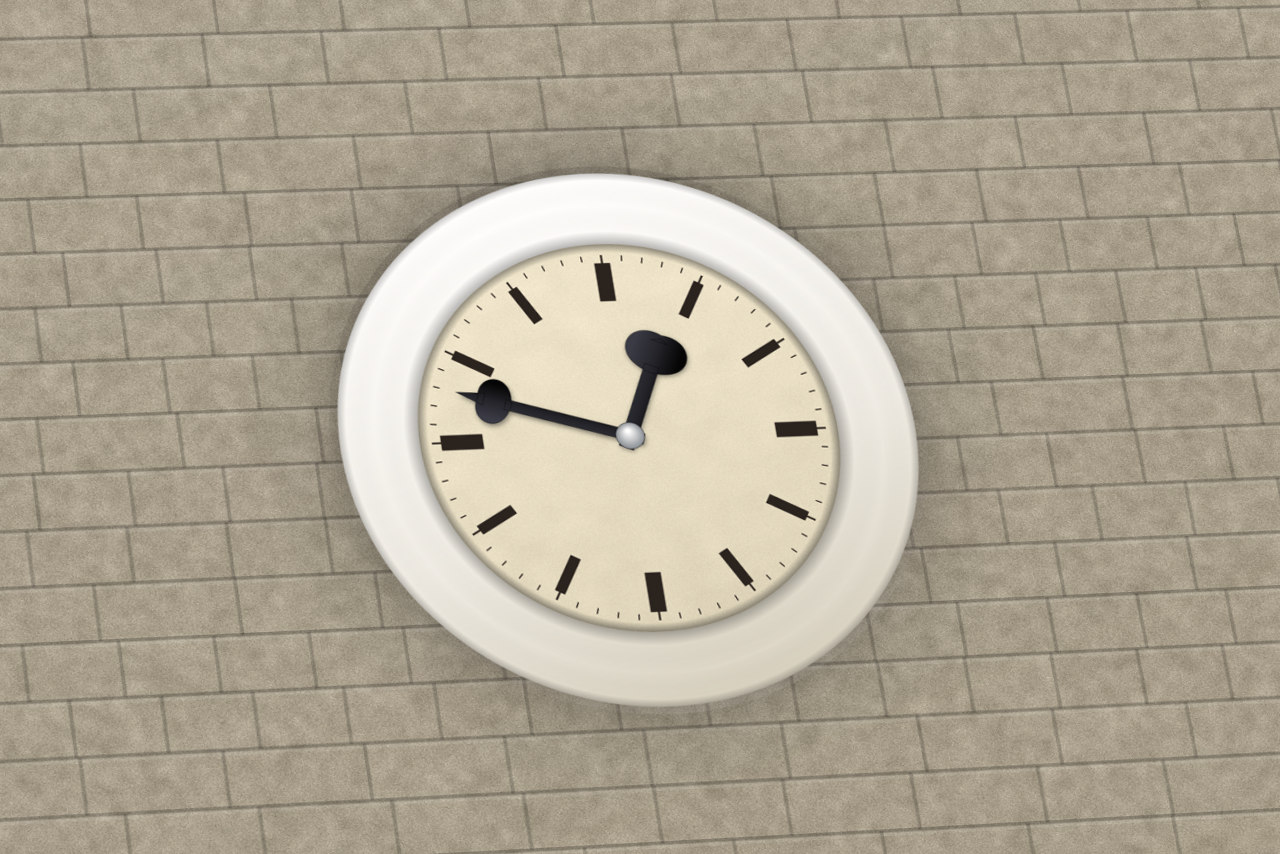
12:48
